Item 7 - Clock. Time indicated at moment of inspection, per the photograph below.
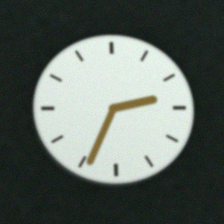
2:34
